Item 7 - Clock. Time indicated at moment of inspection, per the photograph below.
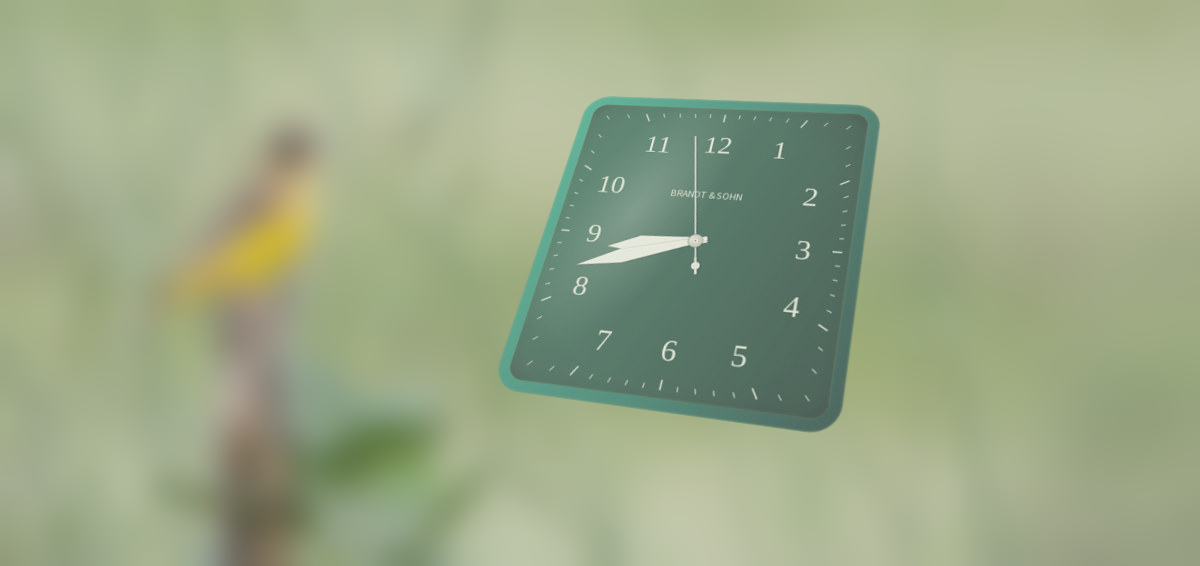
8:41:58
